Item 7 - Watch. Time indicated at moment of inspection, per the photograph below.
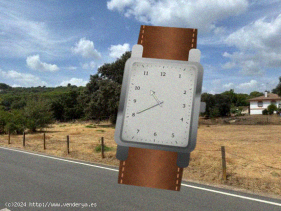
10:40
